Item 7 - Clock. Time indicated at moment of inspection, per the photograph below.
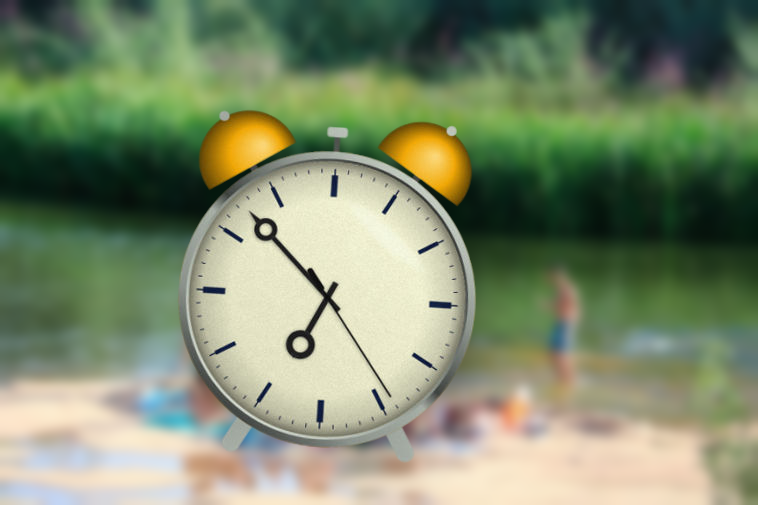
6:52:24
